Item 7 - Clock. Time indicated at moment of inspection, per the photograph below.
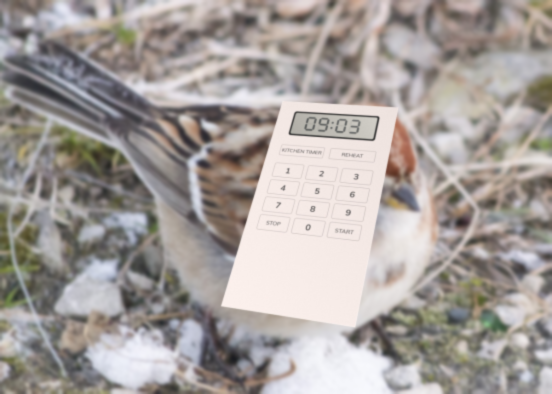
9:03
